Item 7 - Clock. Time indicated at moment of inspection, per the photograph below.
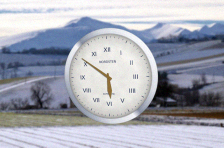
5:51
